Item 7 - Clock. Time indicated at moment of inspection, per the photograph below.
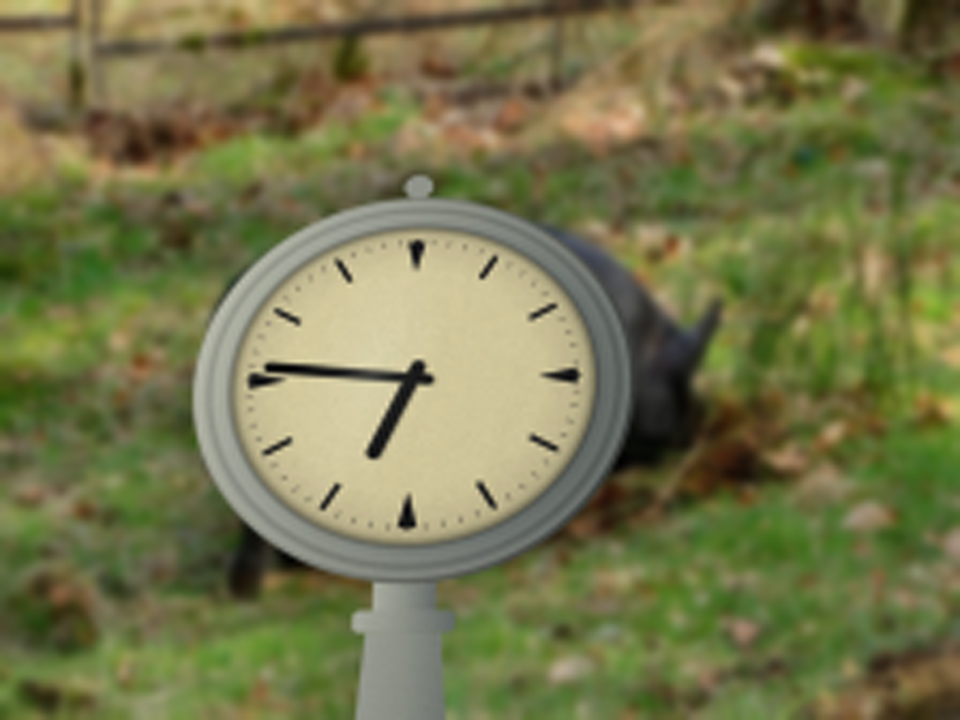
6:46
